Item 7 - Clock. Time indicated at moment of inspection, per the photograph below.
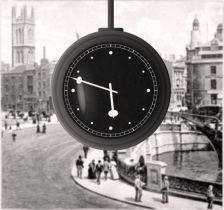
5:48
